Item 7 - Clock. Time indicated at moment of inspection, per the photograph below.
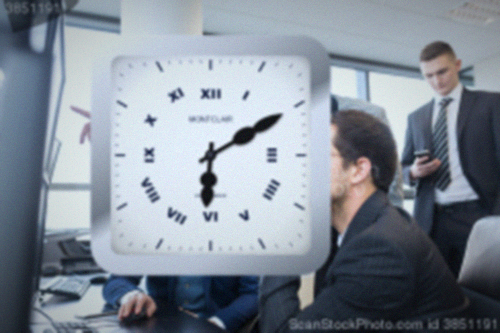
6:10
